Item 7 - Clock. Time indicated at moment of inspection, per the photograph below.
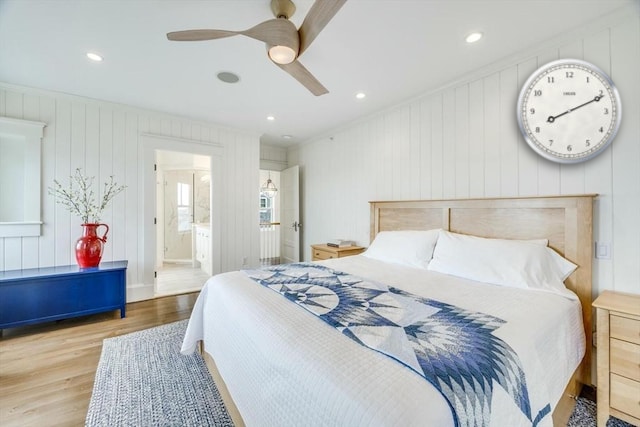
8:11
